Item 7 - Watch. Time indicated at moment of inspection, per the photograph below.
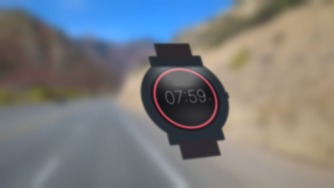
7:59
